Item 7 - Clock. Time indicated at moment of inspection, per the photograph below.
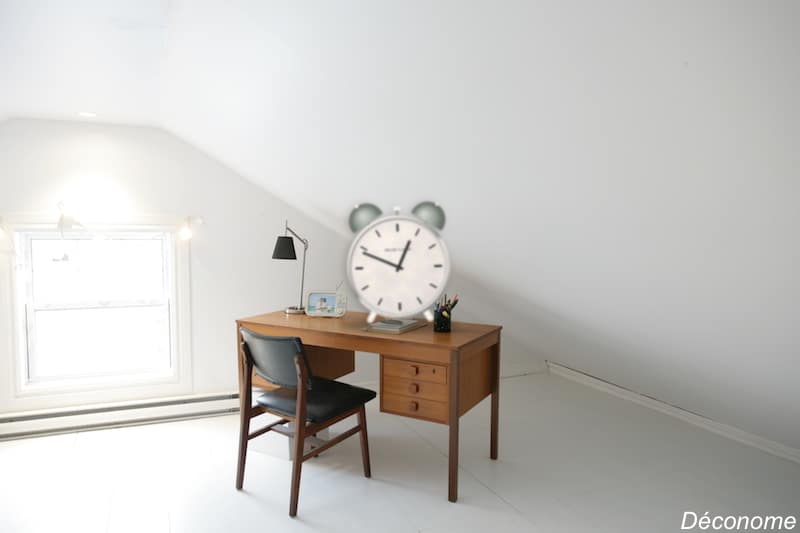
12:49
